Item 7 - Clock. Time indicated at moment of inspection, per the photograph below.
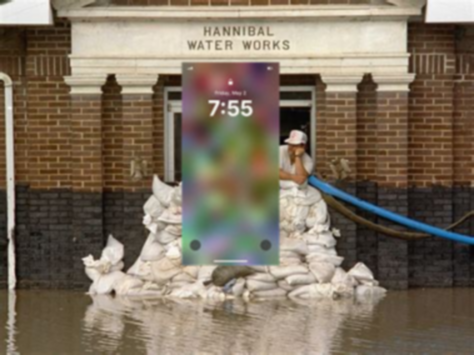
7:55
